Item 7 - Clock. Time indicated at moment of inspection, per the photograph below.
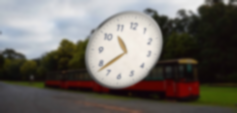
10:38
